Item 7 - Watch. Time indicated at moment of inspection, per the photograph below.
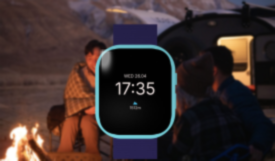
17:35
